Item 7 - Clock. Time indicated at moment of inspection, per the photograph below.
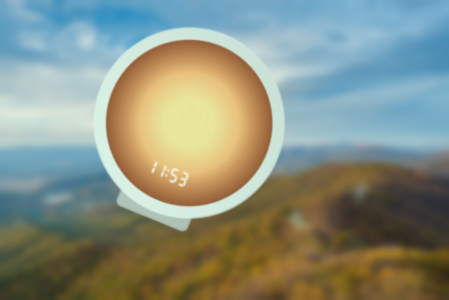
11:53
